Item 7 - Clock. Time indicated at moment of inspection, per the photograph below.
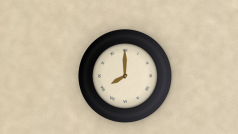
8:00
